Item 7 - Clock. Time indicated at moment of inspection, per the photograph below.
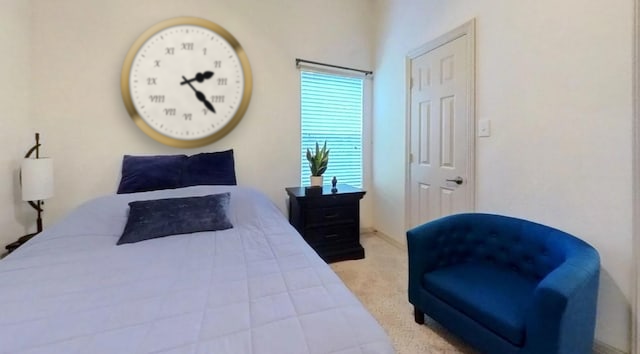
2:23
